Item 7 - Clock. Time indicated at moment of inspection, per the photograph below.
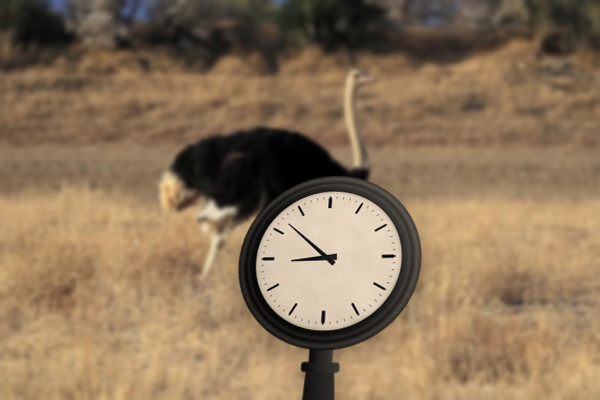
8:52
